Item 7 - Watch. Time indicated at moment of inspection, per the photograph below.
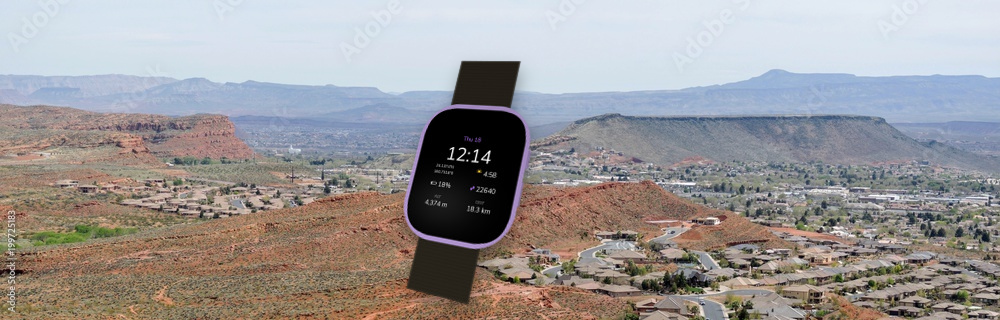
12:14
